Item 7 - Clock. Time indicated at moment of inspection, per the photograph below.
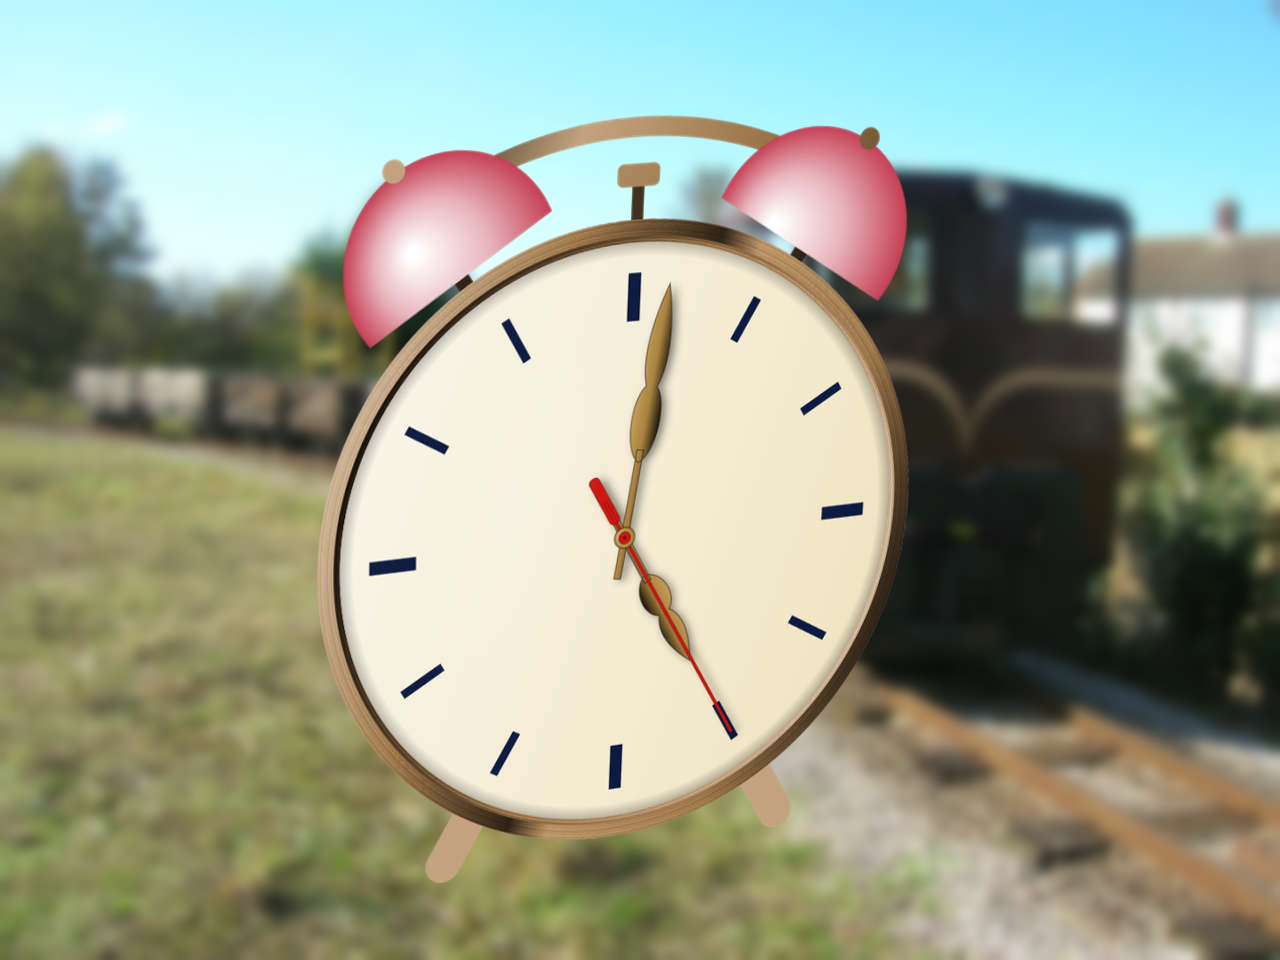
5:01:25
